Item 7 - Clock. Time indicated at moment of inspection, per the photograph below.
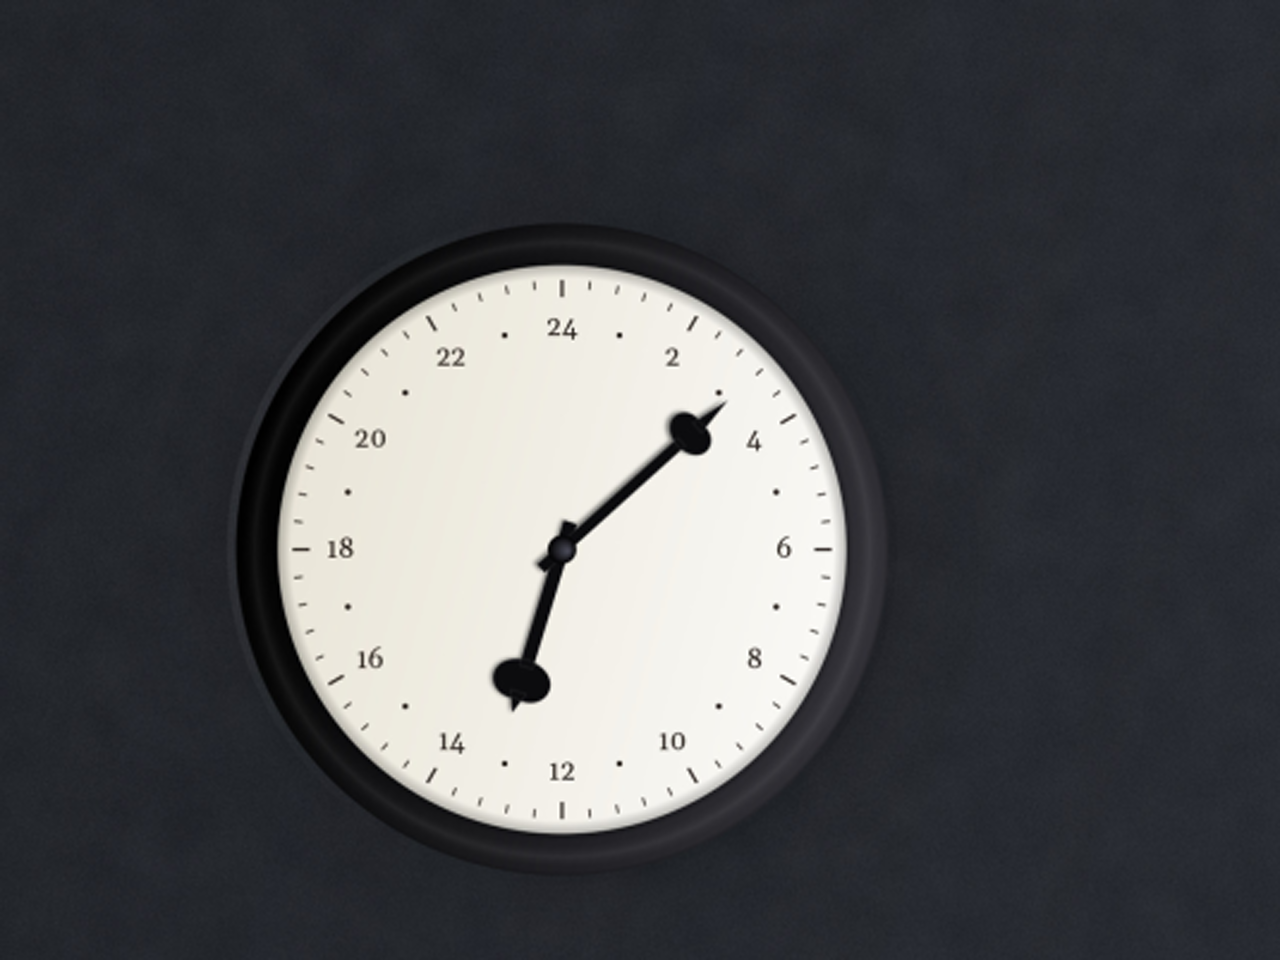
13:08
